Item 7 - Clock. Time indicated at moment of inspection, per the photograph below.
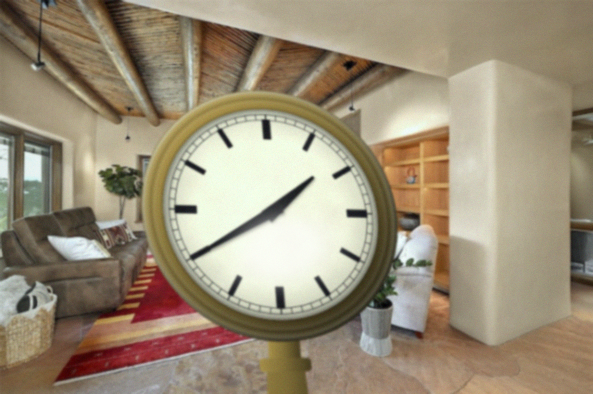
1:40
